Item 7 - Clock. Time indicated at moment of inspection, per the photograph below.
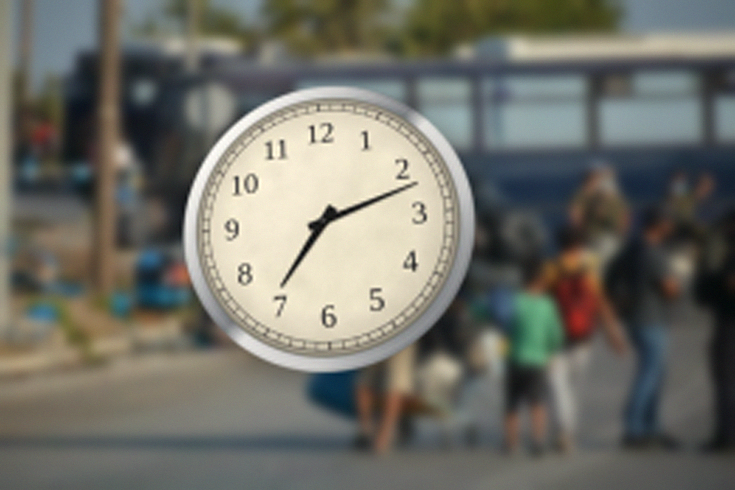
7:12
